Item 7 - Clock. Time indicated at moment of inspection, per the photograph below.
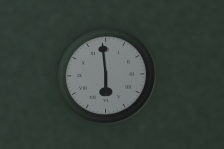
5:59
